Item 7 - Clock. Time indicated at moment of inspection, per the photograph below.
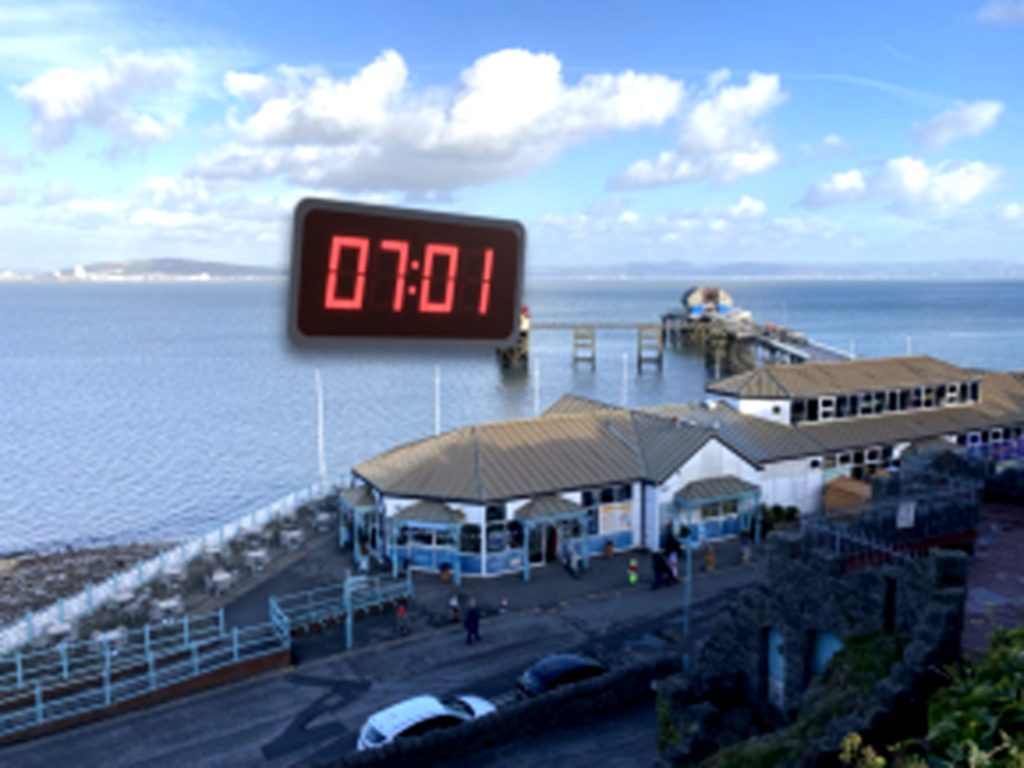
7:01
